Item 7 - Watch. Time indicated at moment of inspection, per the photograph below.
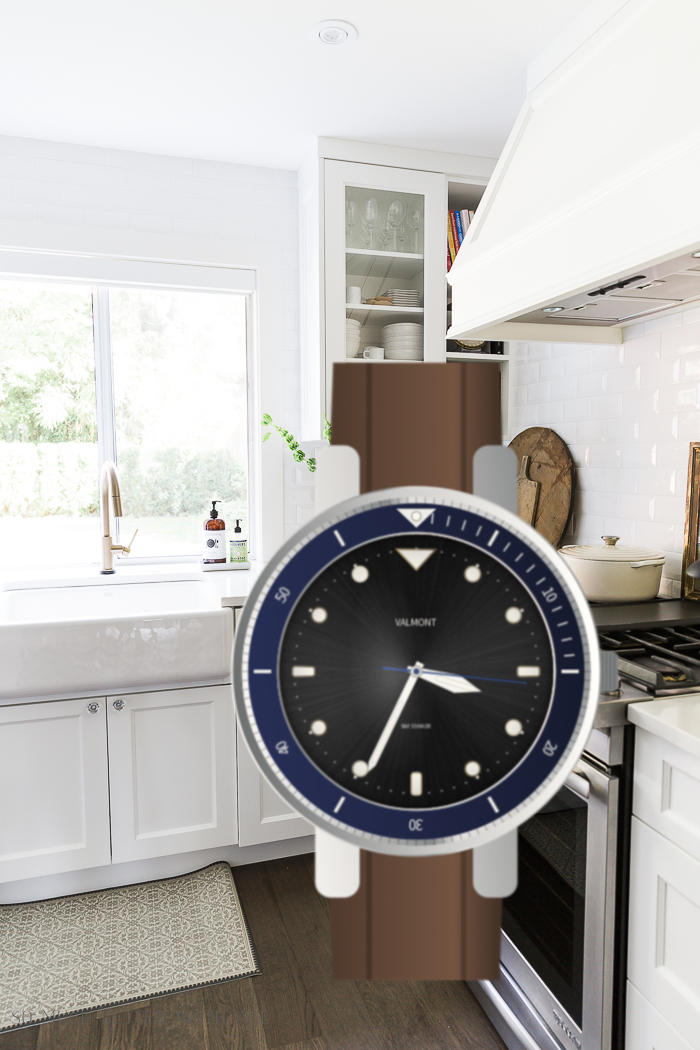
3:34:16
